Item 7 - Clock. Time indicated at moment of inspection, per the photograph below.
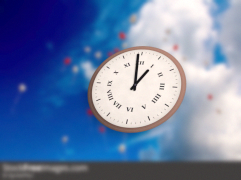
12:59
